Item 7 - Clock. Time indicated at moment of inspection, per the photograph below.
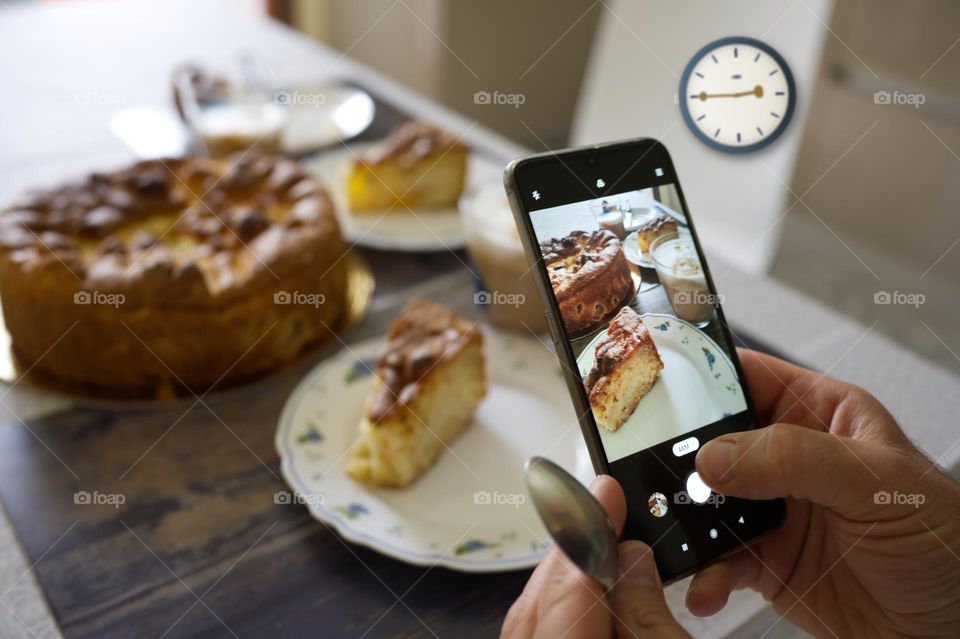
2:45
